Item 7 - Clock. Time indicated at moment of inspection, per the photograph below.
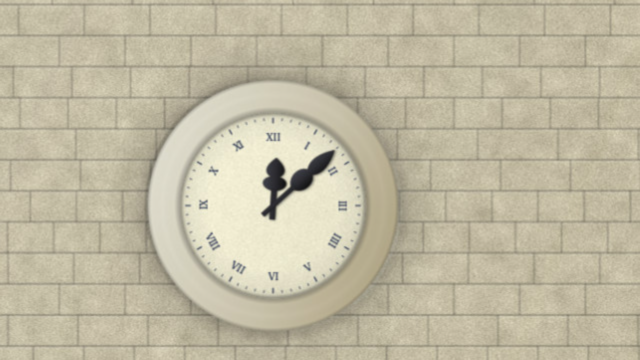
12:08
